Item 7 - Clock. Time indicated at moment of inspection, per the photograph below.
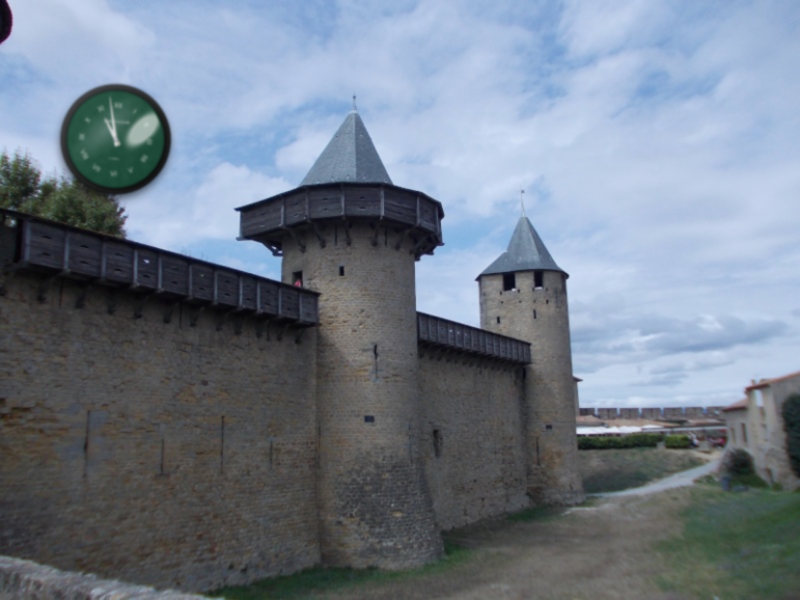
10:58
